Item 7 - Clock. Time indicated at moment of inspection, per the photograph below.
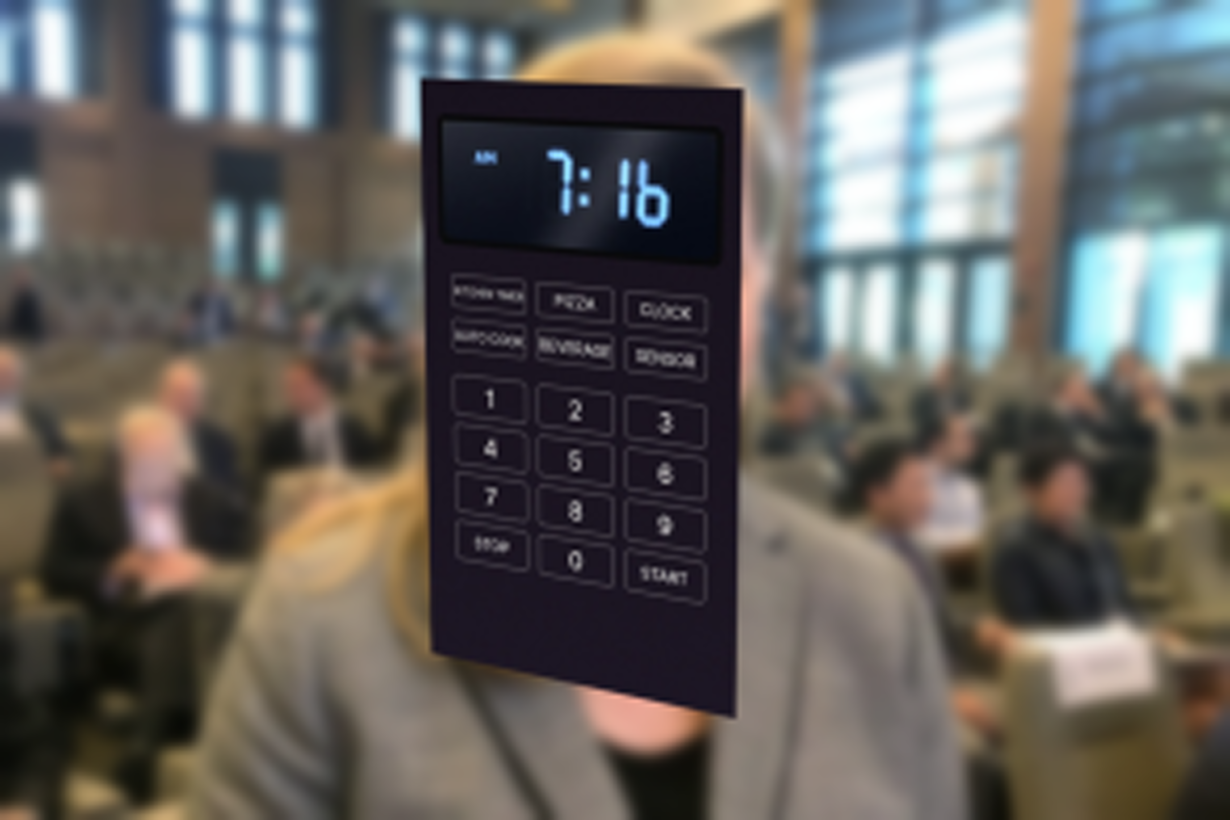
7:16
